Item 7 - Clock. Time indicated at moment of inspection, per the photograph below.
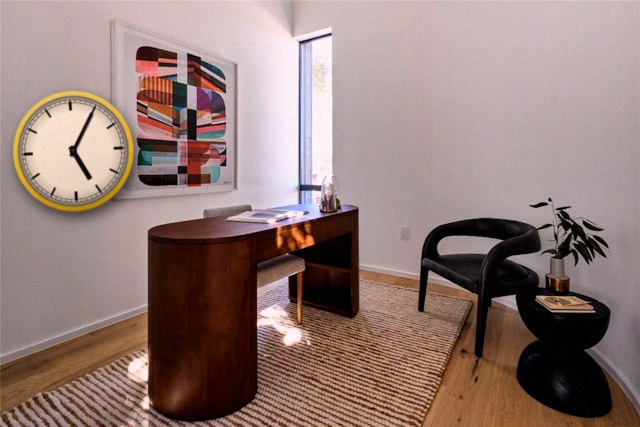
5:05
